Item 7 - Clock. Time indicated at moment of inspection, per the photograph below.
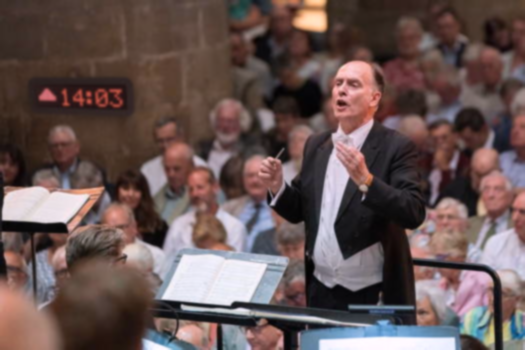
14:03
